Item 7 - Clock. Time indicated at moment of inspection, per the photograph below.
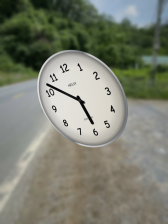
5:52
